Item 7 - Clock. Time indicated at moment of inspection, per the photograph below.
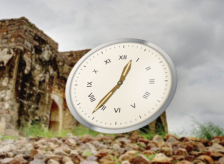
12:36
